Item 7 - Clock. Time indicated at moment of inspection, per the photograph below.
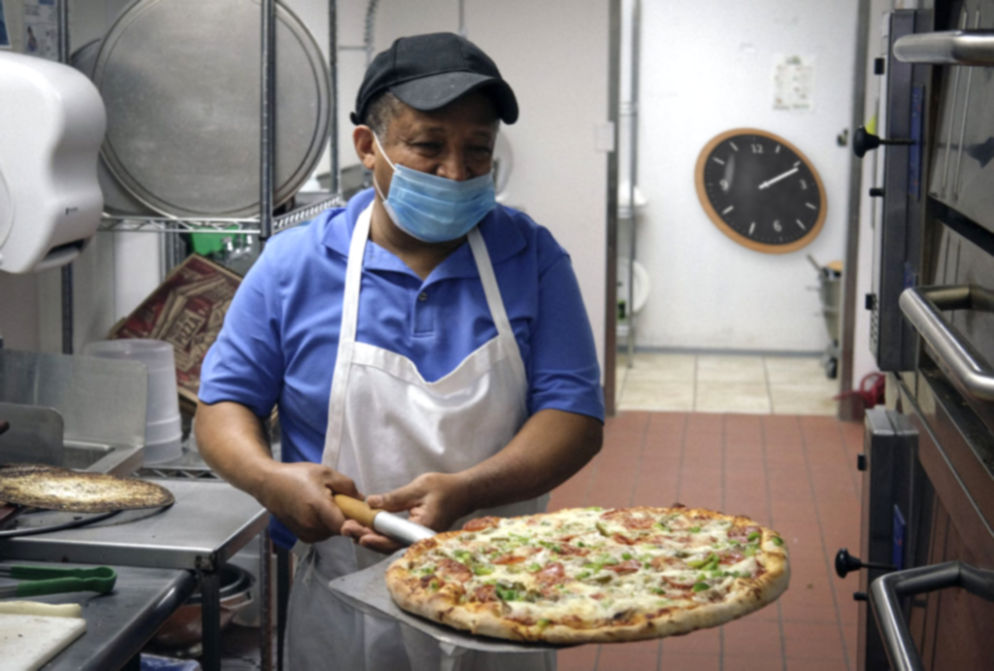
2:11
